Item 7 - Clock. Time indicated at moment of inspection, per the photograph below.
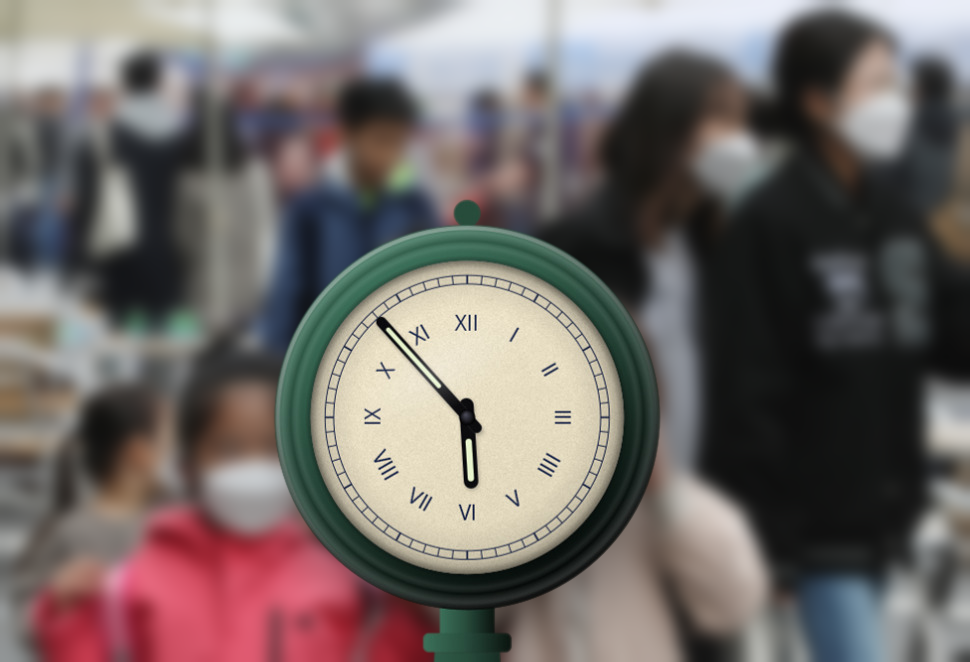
5:53
